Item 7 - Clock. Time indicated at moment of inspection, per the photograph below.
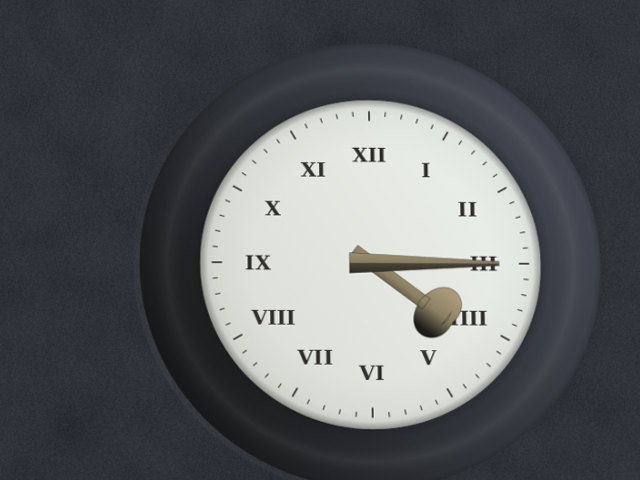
4:15
